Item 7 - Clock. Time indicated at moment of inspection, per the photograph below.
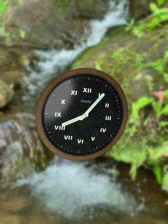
8:06
